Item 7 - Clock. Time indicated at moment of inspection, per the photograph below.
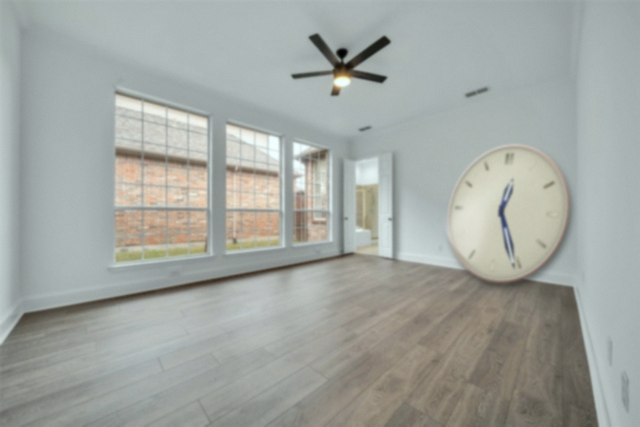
12:26
